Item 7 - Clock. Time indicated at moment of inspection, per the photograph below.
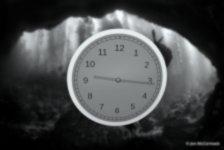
9:16
